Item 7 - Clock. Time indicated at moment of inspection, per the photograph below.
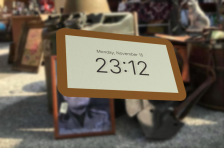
23:12
